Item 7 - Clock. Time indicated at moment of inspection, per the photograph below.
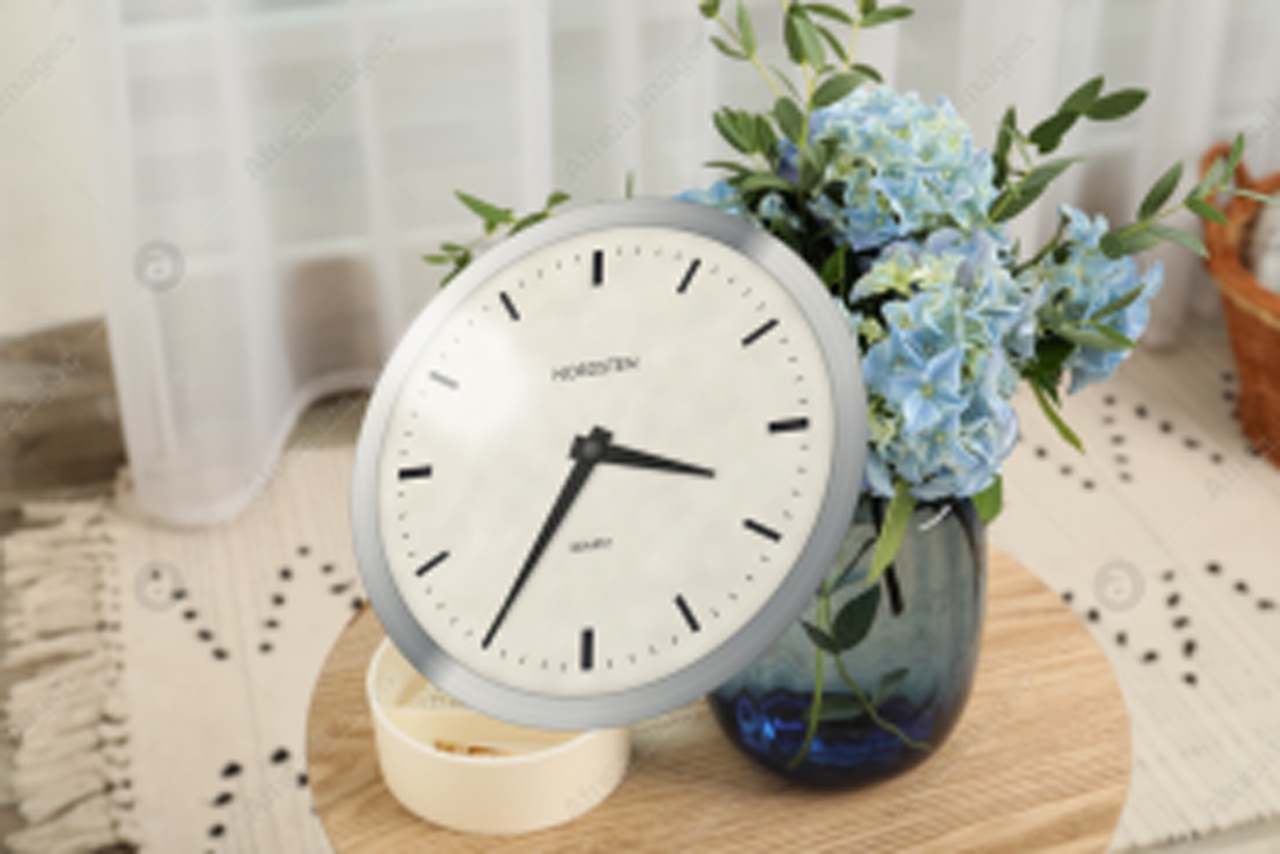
3:35
